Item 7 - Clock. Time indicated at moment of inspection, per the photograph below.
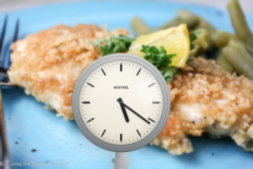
5:21
